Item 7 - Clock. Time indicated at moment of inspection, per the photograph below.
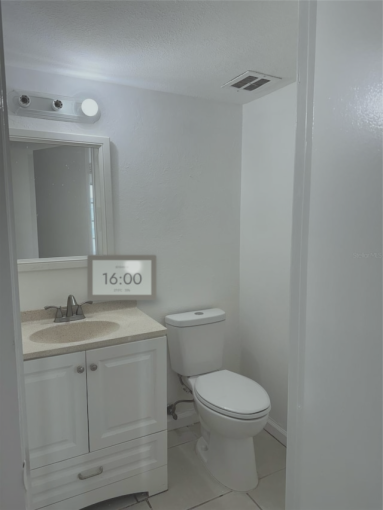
16:00
